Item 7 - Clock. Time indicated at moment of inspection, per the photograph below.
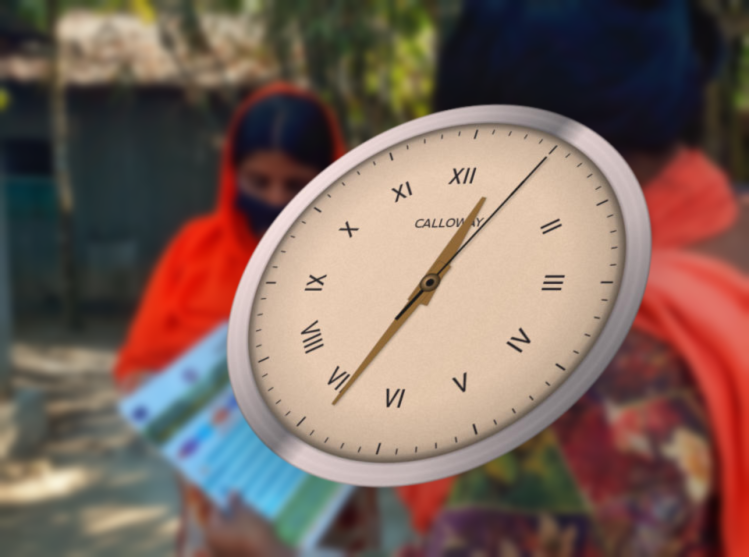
12:34:05
